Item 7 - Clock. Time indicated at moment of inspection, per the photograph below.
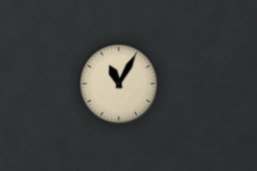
11:05
